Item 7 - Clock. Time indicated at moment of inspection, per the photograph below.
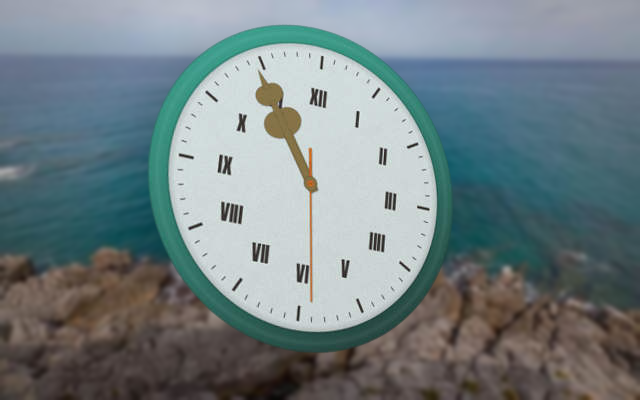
10:54:29
